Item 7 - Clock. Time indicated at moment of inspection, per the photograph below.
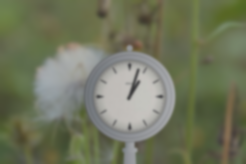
1:03
